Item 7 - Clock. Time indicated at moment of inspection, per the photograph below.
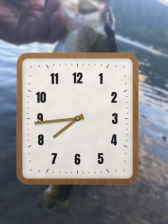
7:44
